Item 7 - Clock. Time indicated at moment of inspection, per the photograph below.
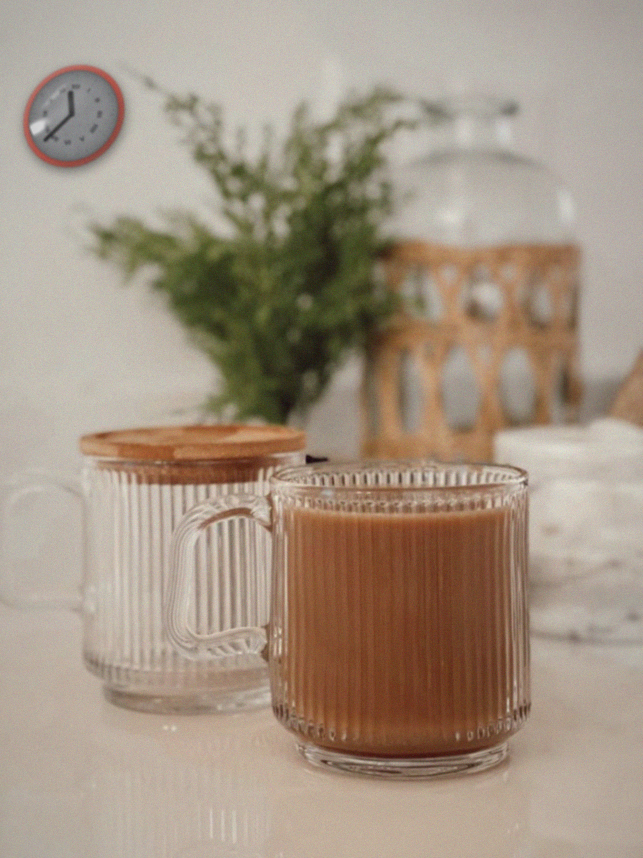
11:37
